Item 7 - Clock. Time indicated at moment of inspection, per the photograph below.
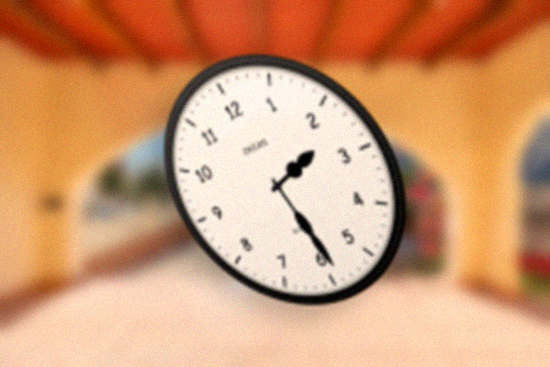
2:29
